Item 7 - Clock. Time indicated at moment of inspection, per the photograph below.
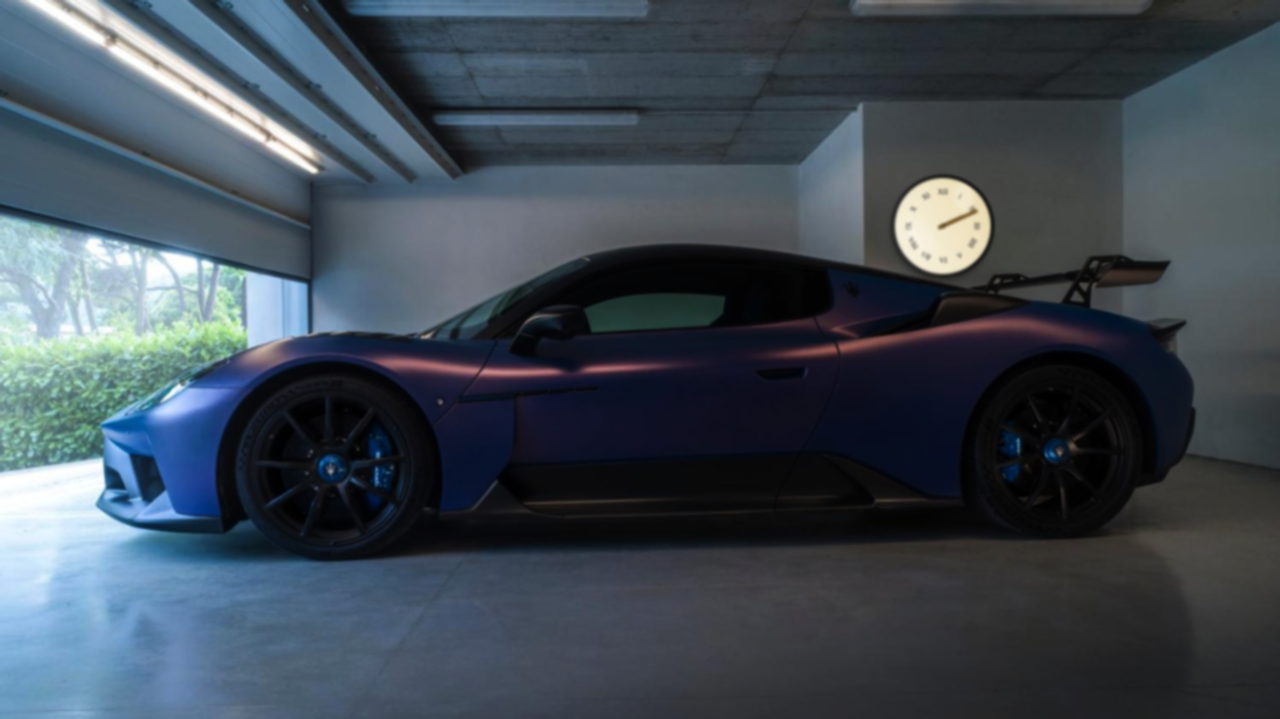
2:11
